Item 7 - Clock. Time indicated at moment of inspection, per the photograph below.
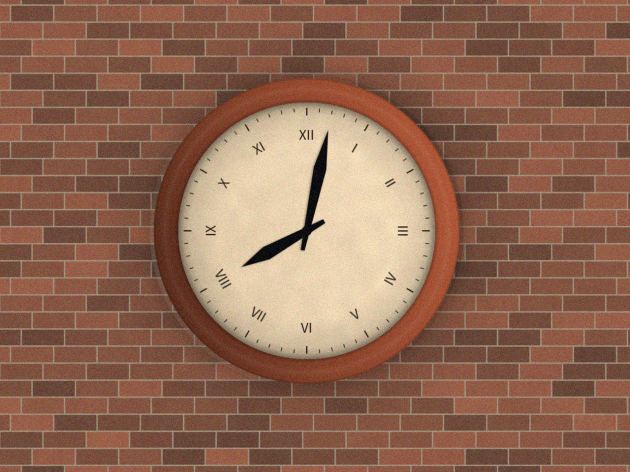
8:02
